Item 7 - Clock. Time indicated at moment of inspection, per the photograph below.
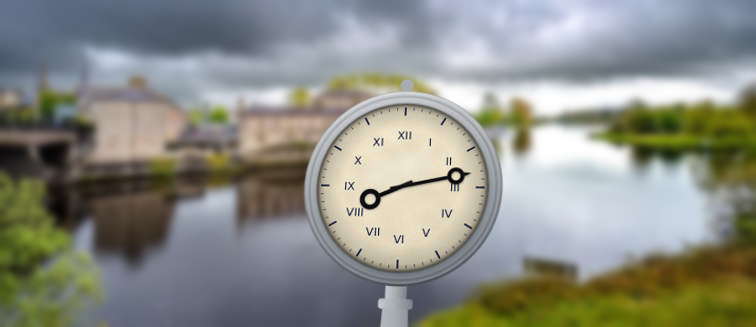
8:13
